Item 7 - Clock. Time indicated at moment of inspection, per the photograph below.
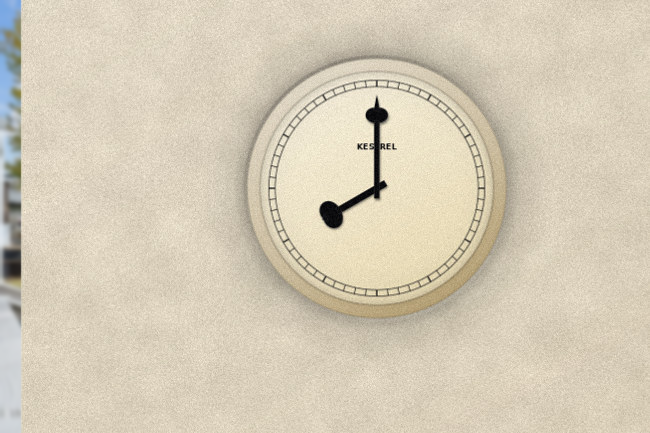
8:00
